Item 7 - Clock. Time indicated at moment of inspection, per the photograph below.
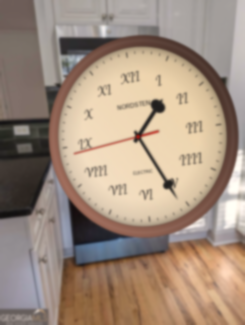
1:25:44
